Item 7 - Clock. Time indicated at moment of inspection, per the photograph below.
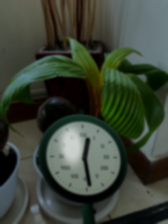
12:29
